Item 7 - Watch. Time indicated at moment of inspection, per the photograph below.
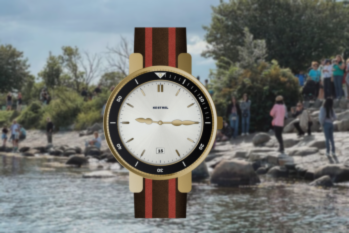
9:15
